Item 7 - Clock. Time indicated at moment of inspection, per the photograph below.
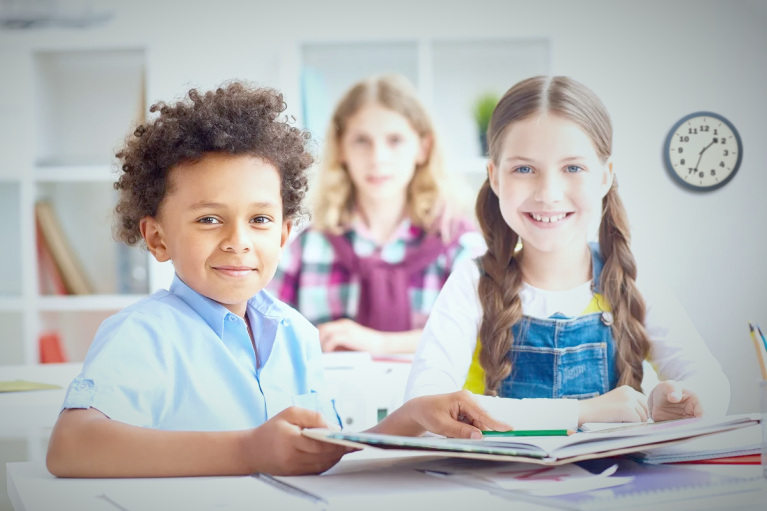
1:33
